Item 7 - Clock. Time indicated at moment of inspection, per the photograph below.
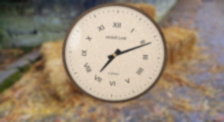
7:11
